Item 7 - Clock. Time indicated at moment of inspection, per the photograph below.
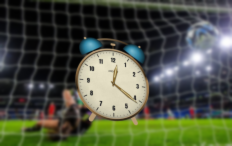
12:21
